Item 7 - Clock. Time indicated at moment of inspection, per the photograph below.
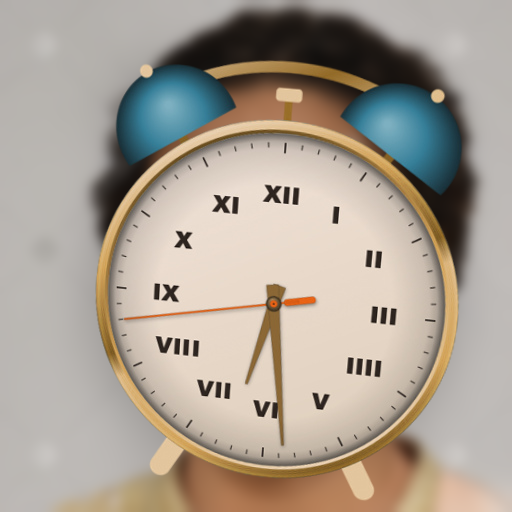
6:28:43
